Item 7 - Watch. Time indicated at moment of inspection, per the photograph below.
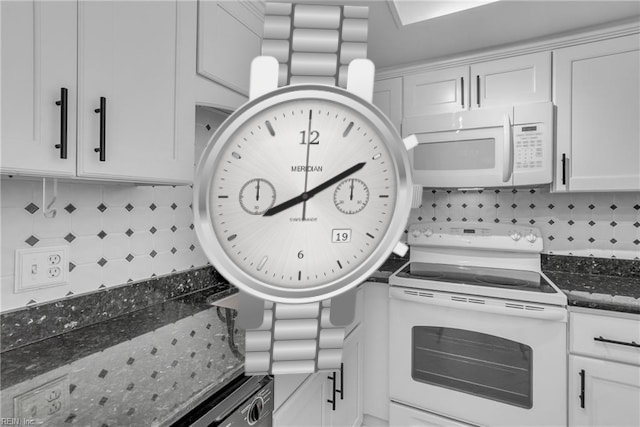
8:10
